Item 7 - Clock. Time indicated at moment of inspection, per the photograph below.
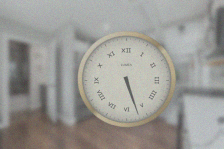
5:27
